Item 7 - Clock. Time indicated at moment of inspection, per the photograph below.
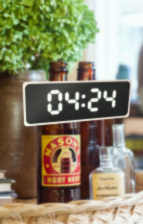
4:24
